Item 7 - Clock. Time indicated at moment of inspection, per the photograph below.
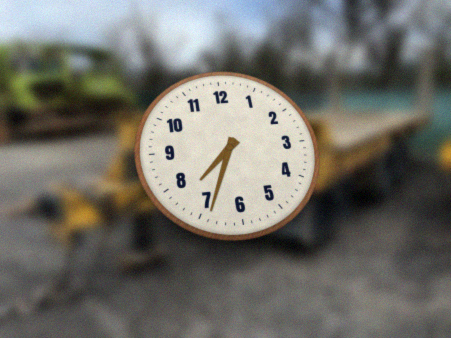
7:34
